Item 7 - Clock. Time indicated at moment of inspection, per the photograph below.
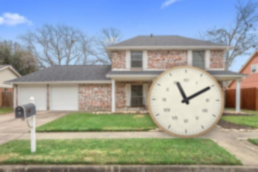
11:10
